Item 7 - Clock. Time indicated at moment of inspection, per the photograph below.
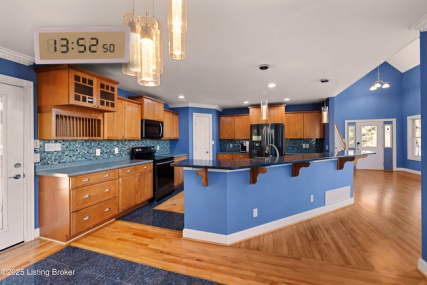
13:52:50
